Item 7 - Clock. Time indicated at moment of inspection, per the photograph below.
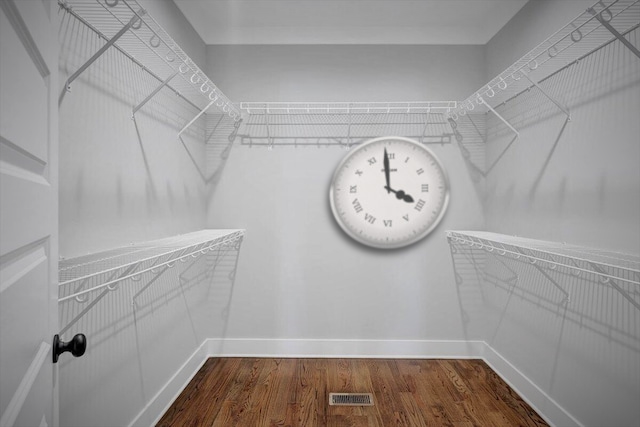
3:59
